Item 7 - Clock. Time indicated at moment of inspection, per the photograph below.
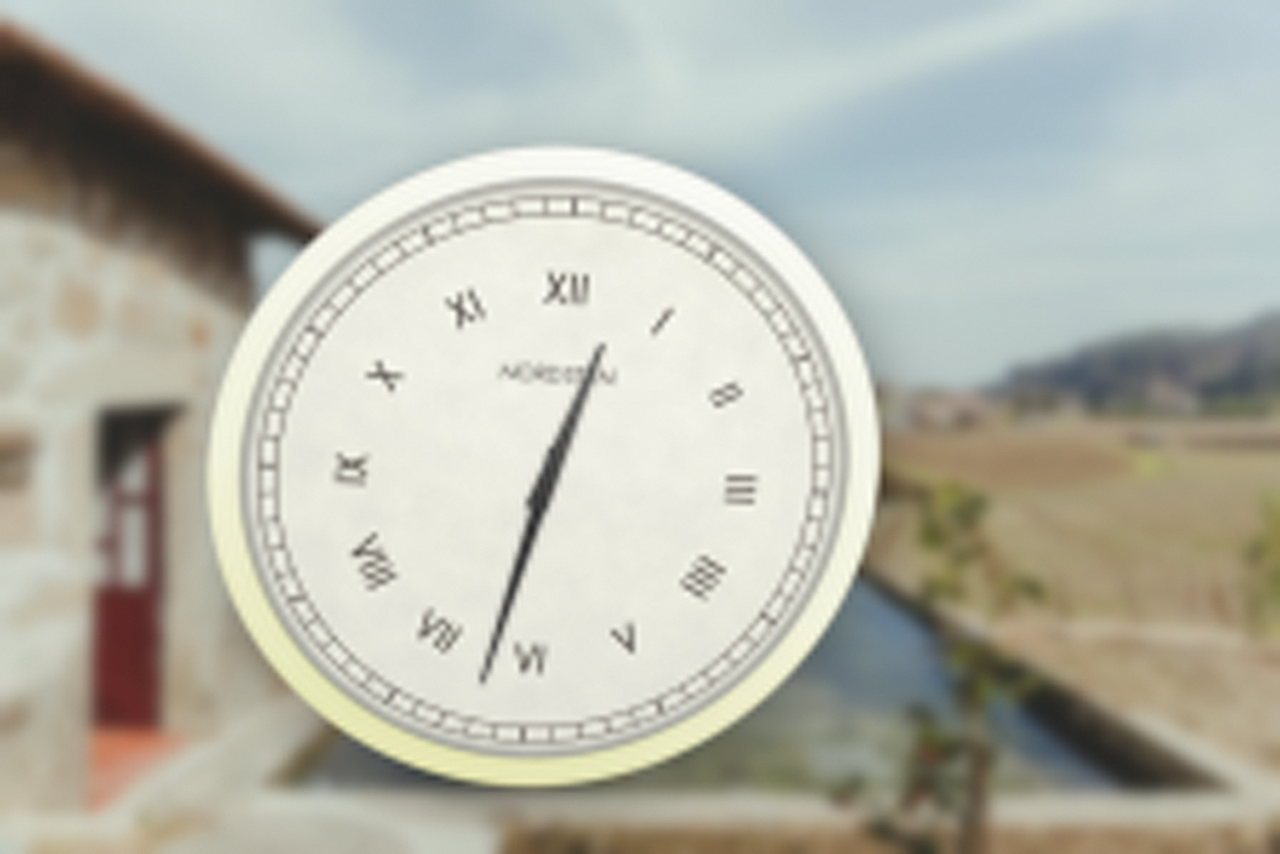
12:32
